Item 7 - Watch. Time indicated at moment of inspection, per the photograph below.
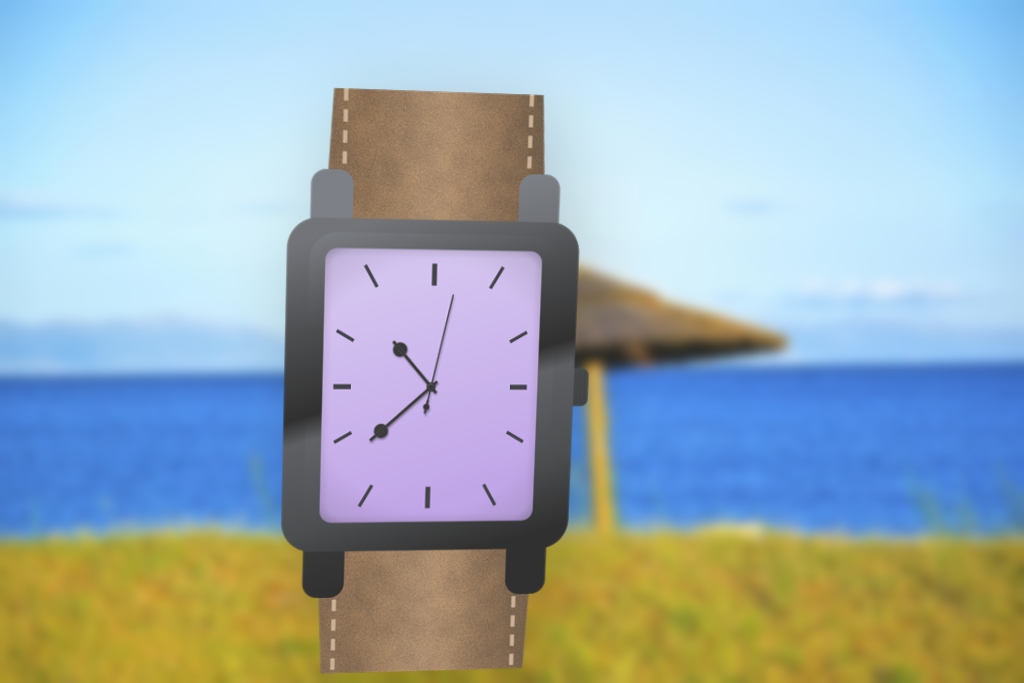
10:38:02
